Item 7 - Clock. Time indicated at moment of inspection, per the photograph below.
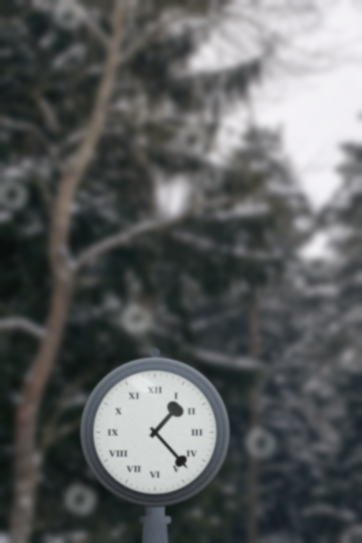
1:23
